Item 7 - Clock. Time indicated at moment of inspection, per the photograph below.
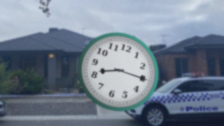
8:15
